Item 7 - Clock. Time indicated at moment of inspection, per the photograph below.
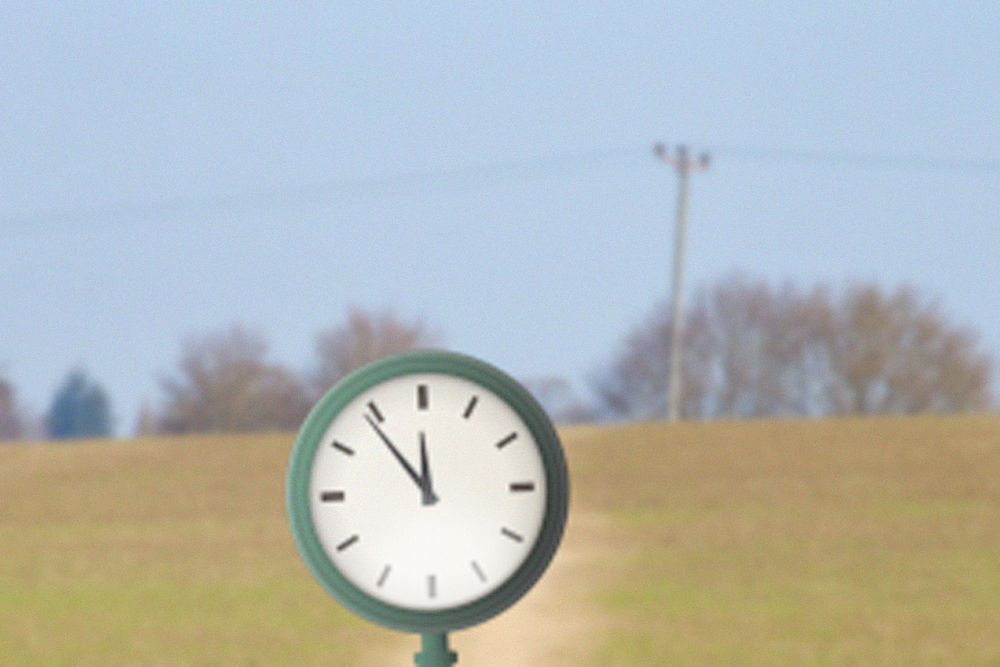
11:54
